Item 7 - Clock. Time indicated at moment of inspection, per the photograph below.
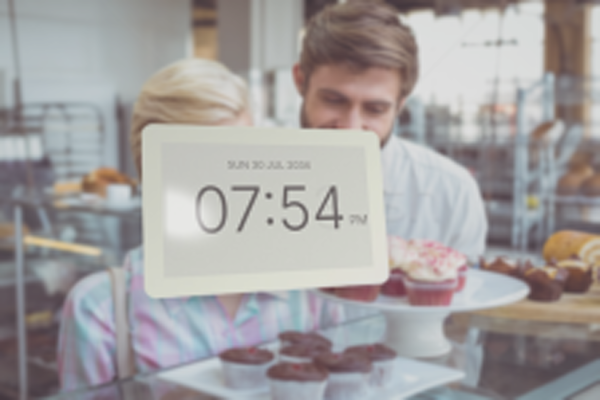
7:54
